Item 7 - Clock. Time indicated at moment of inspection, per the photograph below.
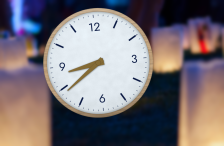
8:39
